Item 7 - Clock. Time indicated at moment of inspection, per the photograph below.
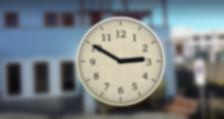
2:50
